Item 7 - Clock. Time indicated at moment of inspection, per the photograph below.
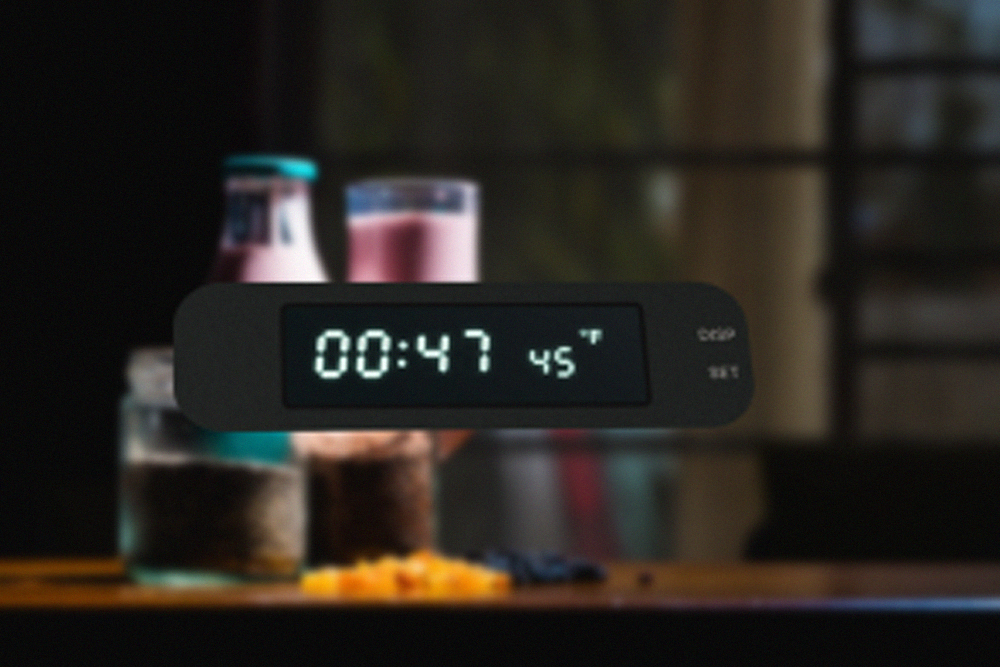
0:47
